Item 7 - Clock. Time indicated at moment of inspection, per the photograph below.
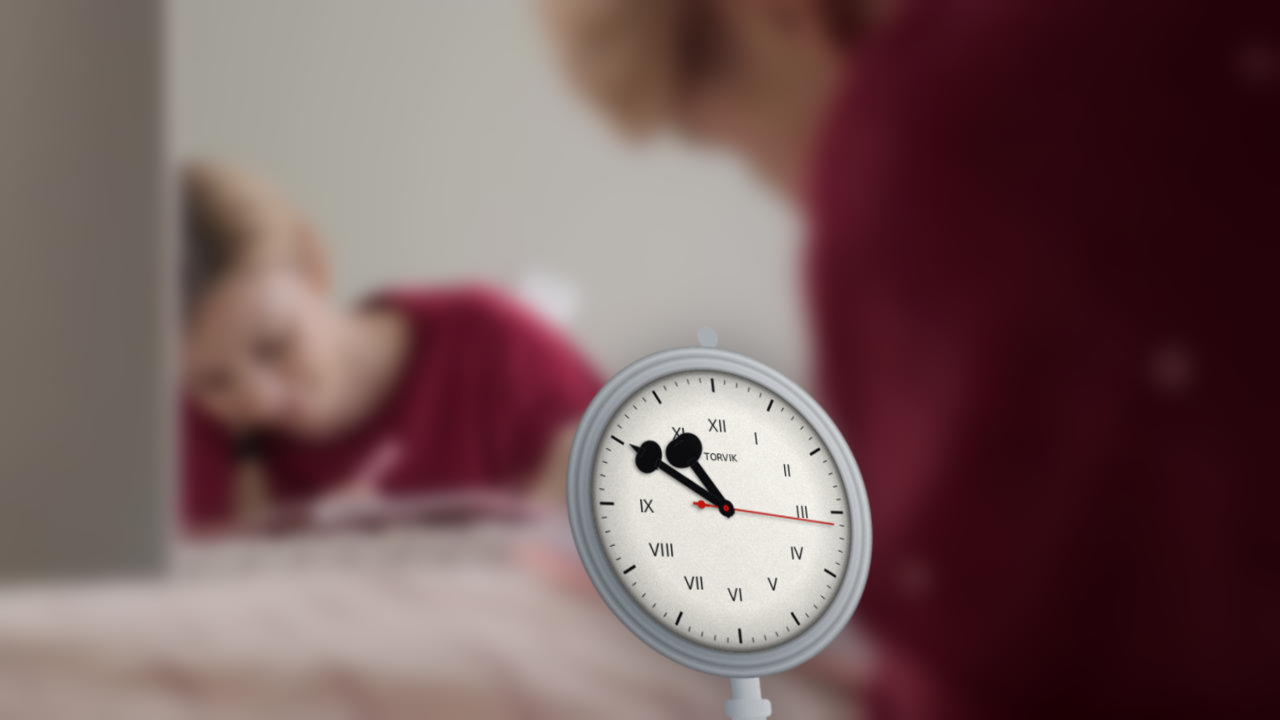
10:50:16
